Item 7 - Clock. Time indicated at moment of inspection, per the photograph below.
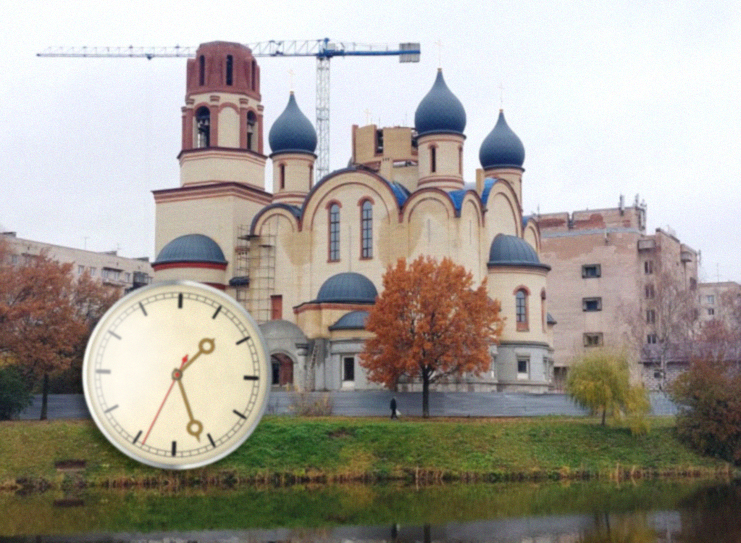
1:26:34
